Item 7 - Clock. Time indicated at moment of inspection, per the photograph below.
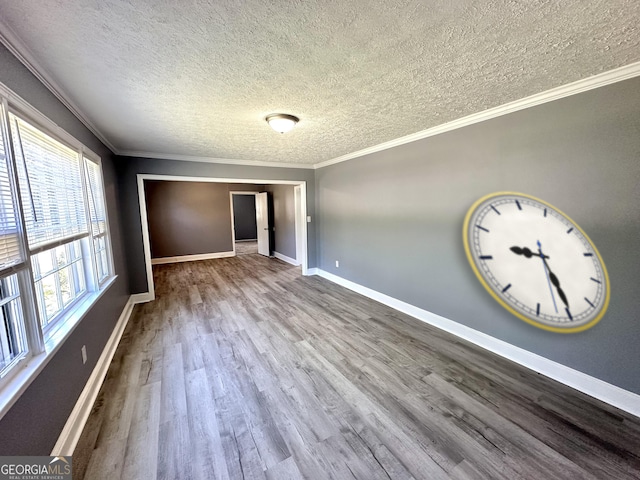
9:29:32
